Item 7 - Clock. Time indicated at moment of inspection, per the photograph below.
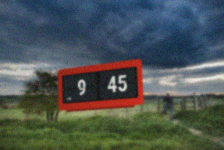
9:45
